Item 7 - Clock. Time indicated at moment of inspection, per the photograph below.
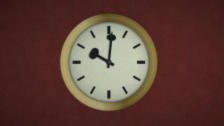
10:01
